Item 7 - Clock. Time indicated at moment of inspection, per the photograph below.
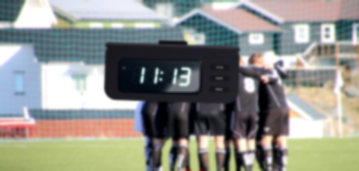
11:13
